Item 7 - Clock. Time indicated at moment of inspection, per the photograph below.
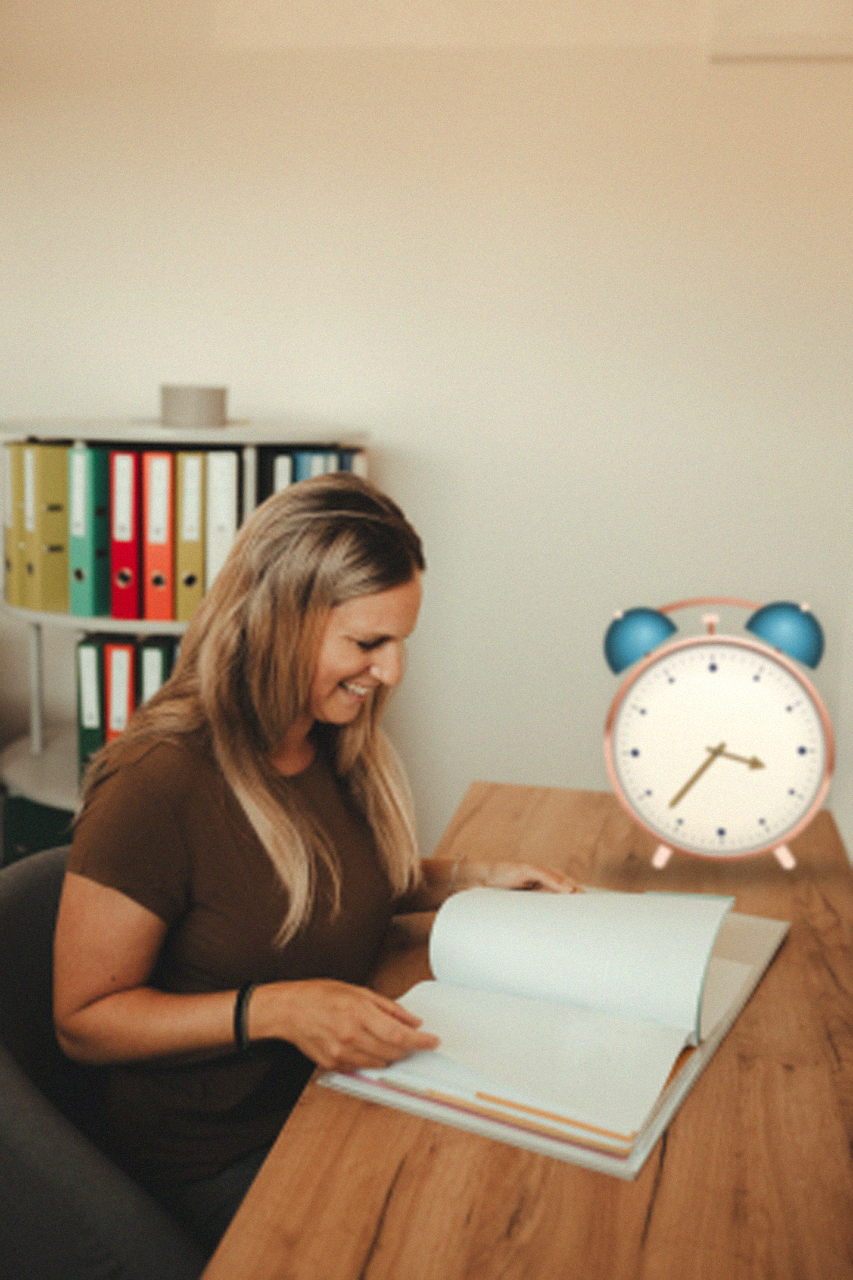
3:37
